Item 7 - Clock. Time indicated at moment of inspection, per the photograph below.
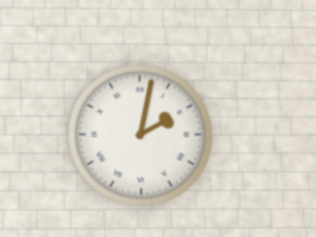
2:02
